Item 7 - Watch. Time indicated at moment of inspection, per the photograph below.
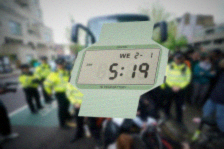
5:19
